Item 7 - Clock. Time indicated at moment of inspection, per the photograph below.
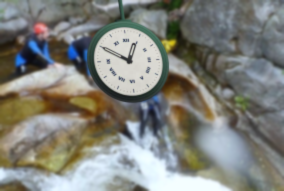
12:50
